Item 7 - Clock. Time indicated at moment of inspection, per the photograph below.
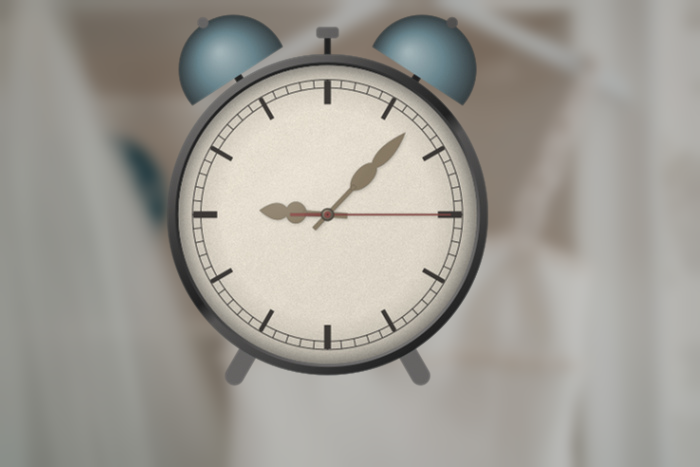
9:07:15
